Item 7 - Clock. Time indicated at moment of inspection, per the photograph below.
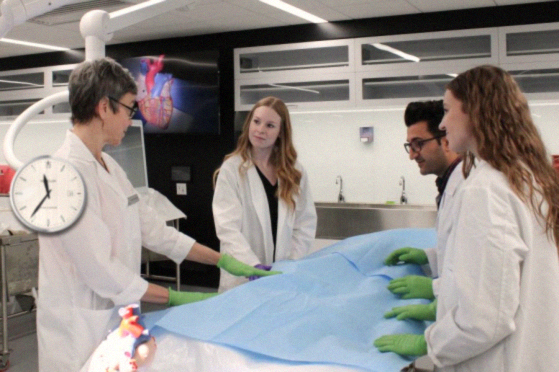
11:36
